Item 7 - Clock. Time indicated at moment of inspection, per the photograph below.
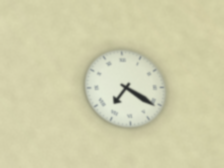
7:21
